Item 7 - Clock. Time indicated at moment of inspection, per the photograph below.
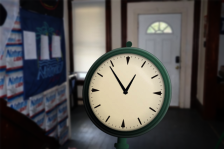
12:54
